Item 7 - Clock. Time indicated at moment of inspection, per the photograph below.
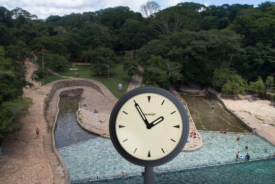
1:55
